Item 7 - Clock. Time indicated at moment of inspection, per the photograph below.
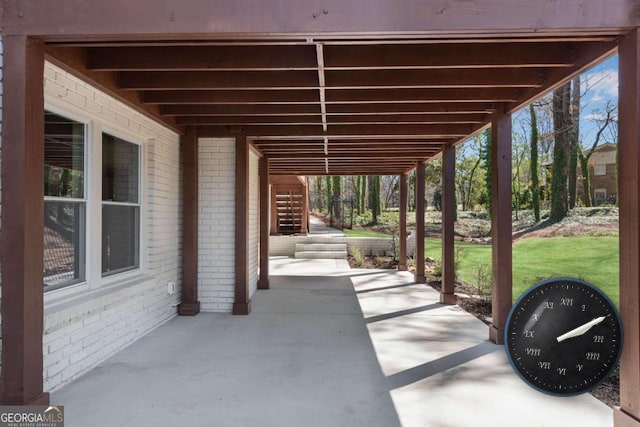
2:10
